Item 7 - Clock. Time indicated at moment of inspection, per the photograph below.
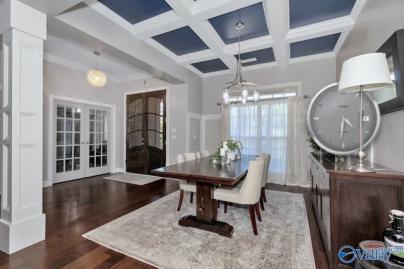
4:31
